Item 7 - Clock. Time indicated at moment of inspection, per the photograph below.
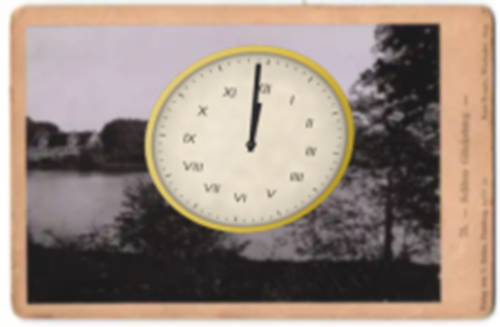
11:59
